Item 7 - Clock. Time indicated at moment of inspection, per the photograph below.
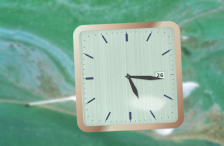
5:16
